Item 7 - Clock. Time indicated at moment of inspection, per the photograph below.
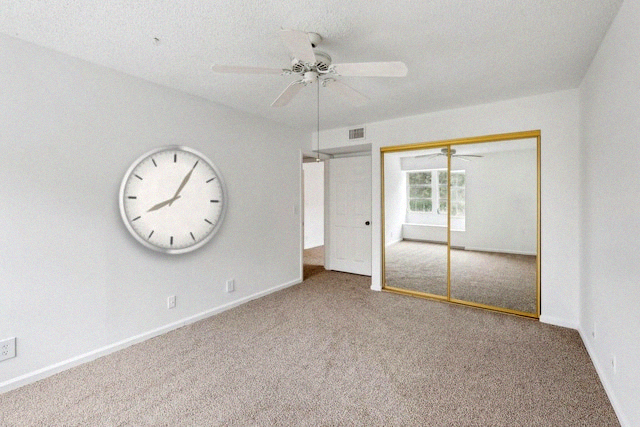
8:05
